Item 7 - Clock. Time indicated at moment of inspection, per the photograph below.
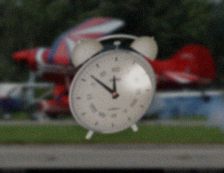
11:52
